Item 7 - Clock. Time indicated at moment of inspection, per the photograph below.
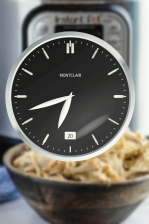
6:42
